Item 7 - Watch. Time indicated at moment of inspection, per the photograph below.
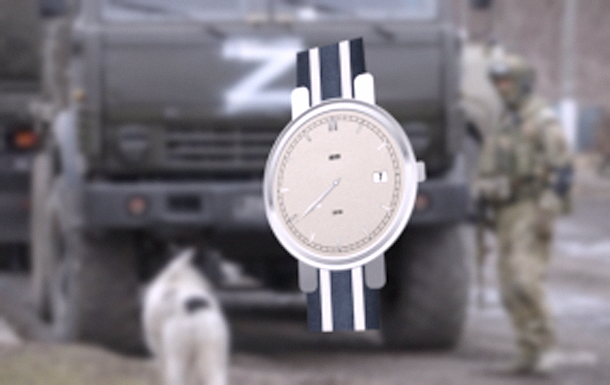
7:39
